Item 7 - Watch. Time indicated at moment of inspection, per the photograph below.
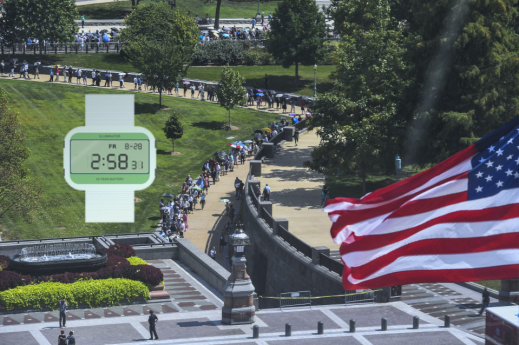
2:58:31
